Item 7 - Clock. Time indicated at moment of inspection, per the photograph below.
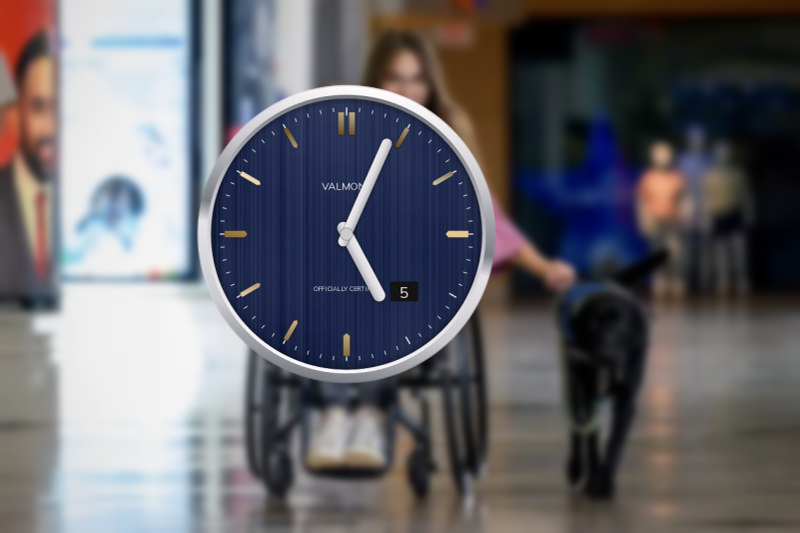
5:04
